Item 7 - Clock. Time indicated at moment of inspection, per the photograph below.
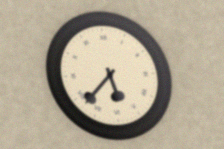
5:38
